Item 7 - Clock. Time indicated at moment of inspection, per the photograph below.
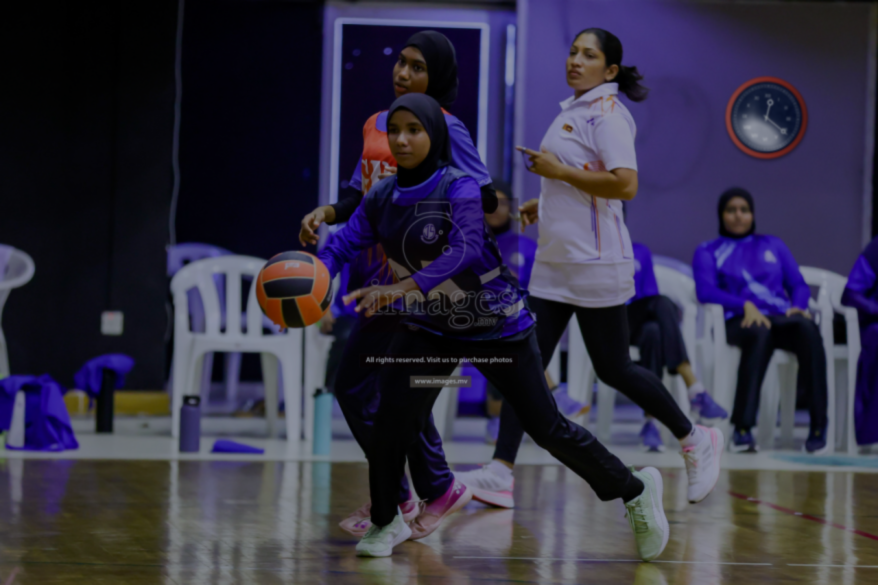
12:21
